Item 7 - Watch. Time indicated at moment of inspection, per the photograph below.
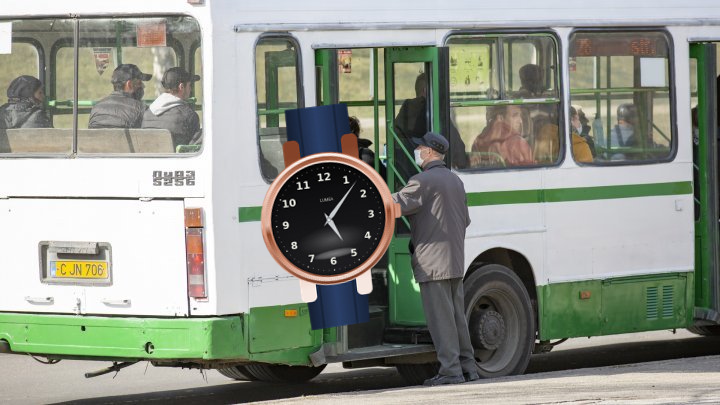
5:07
